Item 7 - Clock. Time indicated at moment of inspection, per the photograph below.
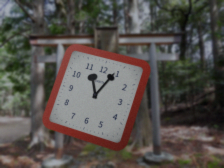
11:04
